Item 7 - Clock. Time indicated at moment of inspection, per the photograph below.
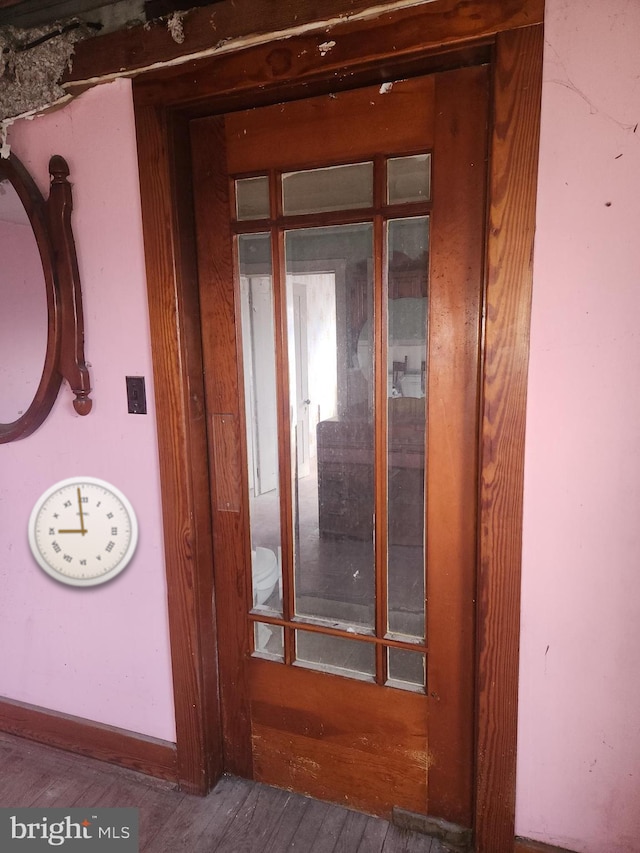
8:59
